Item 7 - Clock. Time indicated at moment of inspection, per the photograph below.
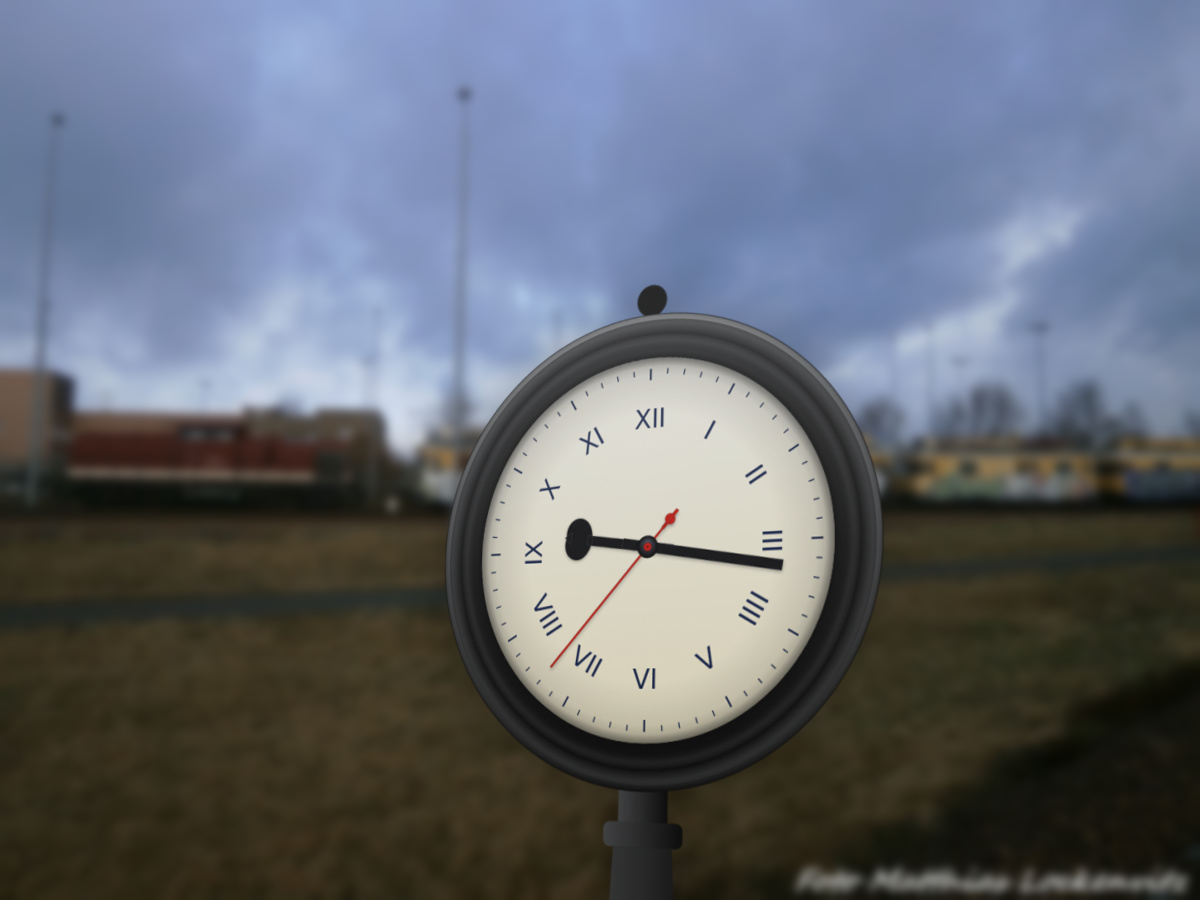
9:16:37
